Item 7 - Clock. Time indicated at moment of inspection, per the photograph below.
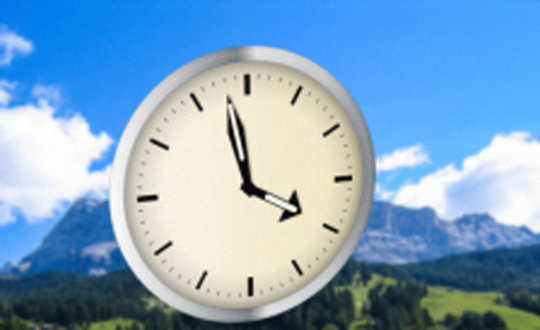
3:58
